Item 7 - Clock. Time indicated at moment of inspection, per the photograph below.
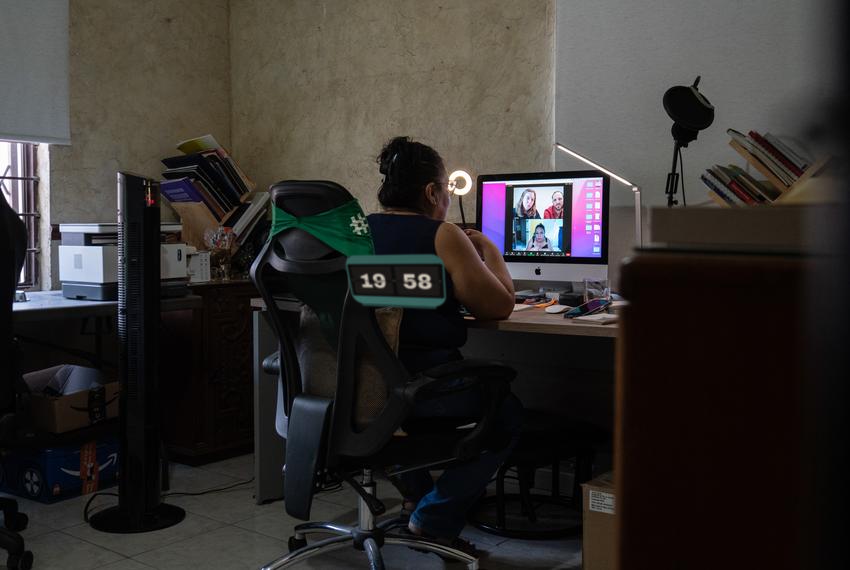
19:58
